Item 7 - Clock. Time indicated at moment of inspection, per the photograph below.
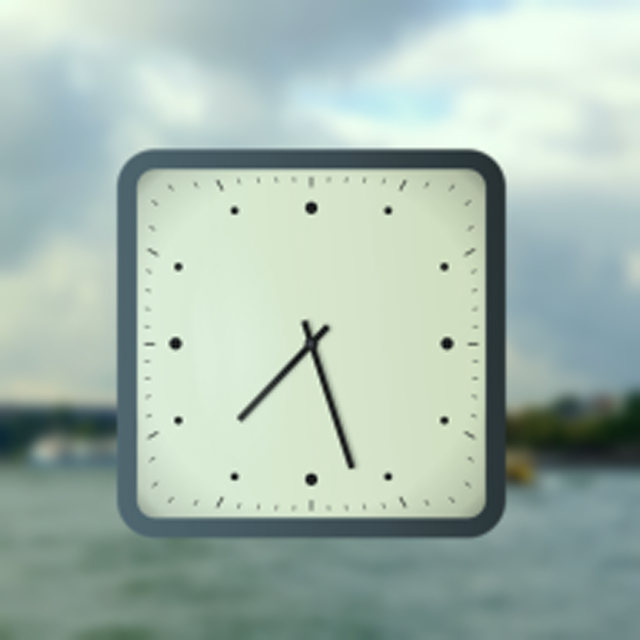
7:27
